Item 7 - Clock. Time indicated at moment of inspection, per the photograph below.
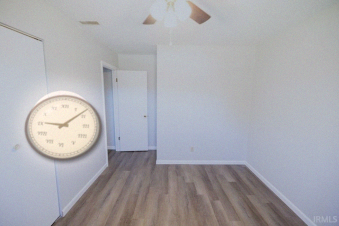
9:08
